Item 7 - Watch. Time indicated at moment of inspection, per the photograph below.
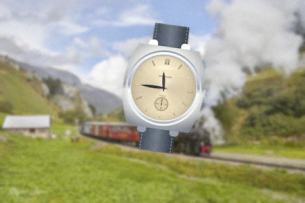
11:45
